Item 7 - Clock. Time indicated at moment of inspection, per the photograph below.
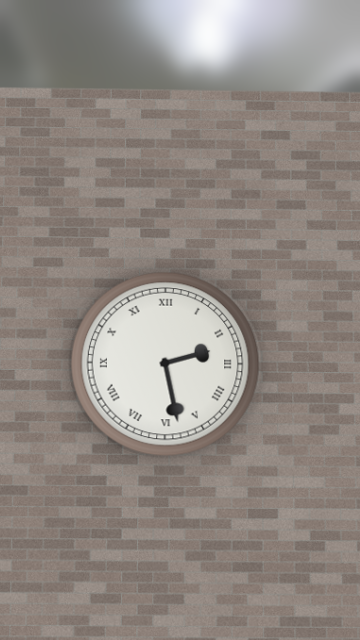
2:28
